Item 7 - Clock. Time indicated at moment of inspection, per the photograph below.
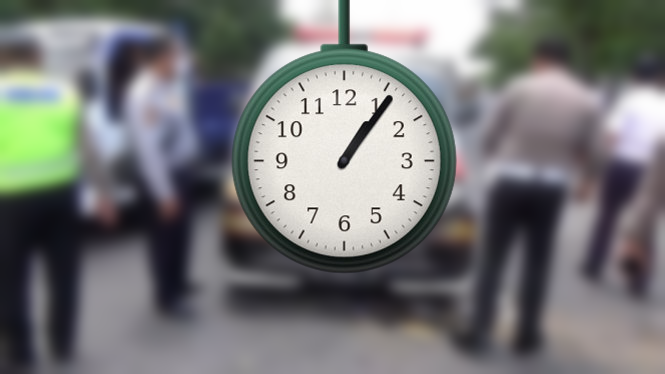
1:06
